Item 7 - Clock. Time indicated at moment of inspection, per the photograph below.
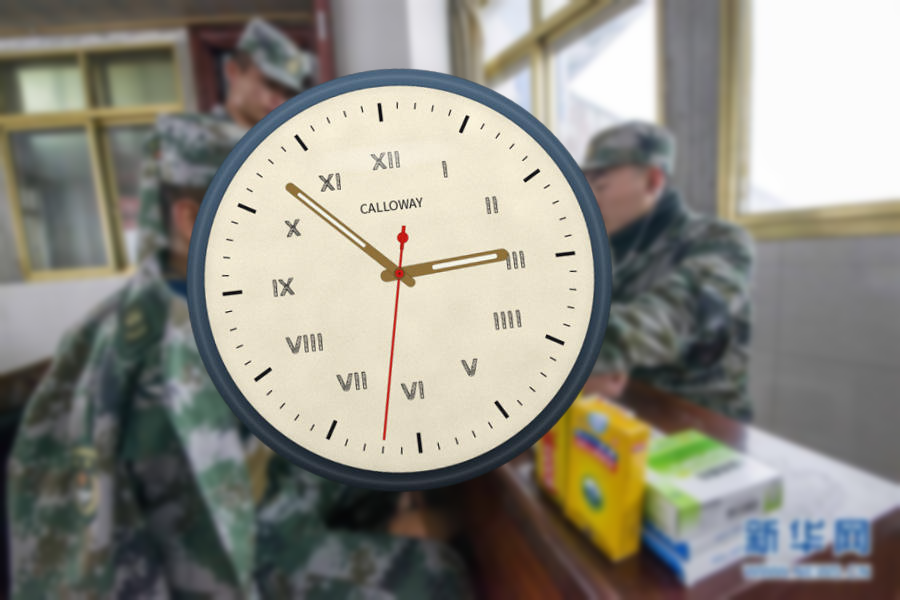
2:52:32
